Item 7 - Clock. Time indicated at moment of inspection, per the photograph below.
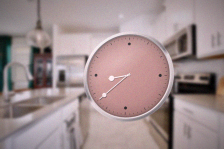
8:38
